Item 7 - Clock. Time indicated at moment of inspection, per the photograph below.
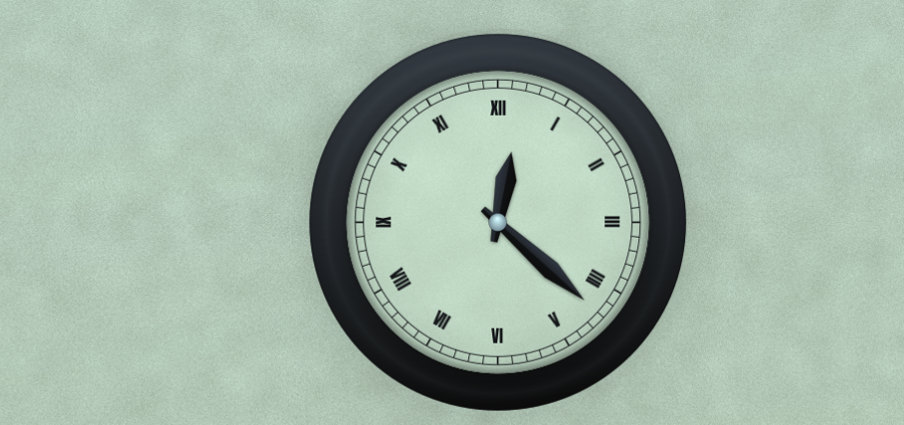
12:22
